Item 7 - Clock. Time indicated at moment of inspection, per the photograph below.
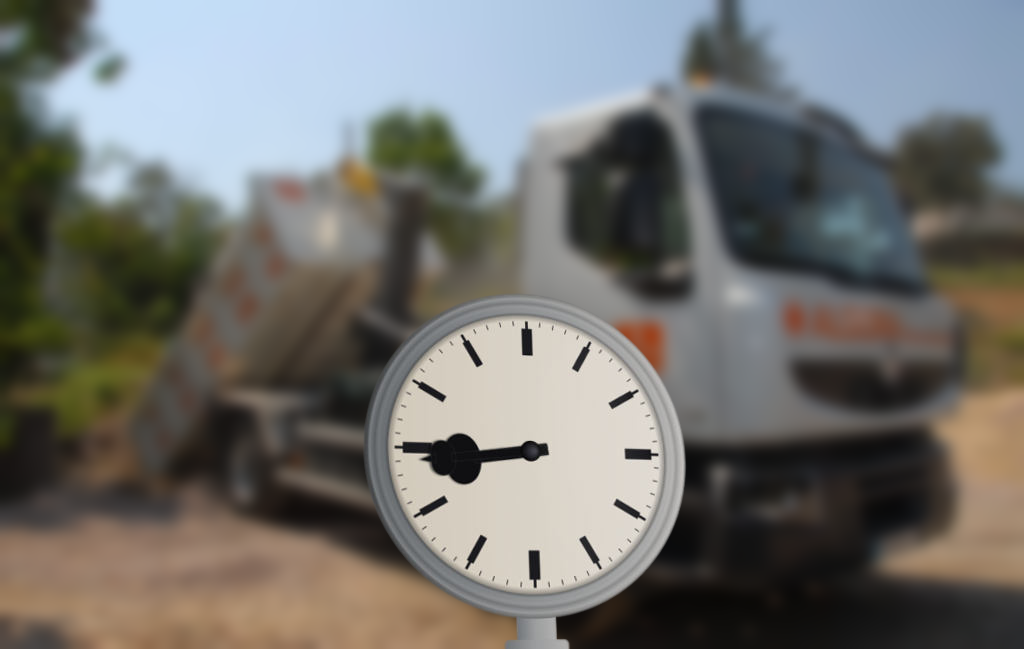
8:44
